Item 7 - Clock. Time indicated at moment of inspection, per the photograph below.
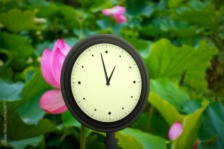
12:58
